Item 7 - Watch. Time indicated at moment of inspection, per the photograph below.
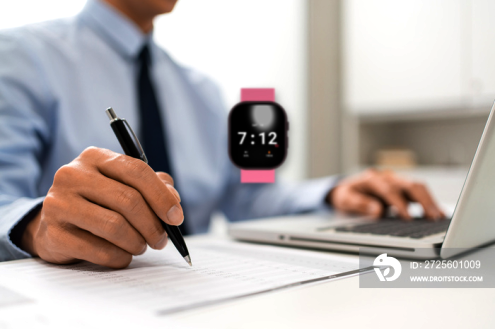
7:12
